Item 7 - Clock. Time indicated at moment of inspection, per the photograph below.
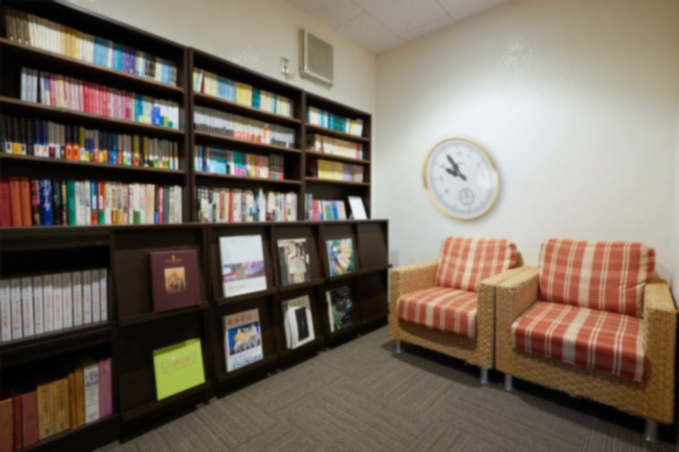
9:55
